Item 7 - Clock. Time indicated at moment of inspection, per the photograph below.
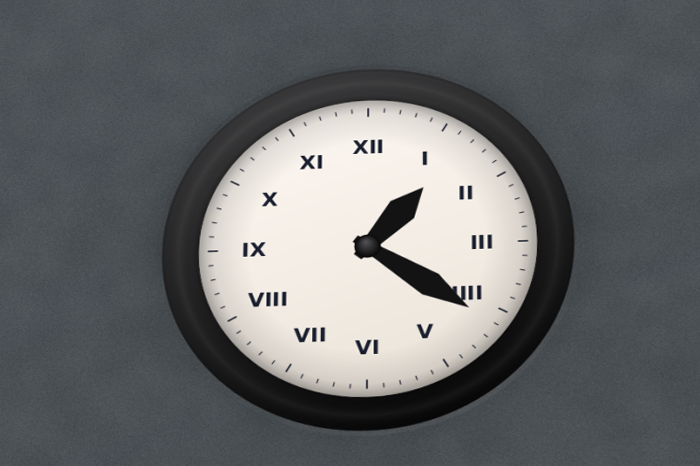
1:21
